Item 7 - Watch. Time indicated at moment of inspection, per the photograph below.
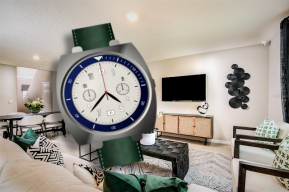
4:38
